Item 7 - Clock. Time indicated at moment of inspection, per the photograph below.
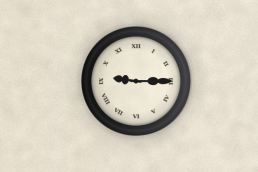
9:15
